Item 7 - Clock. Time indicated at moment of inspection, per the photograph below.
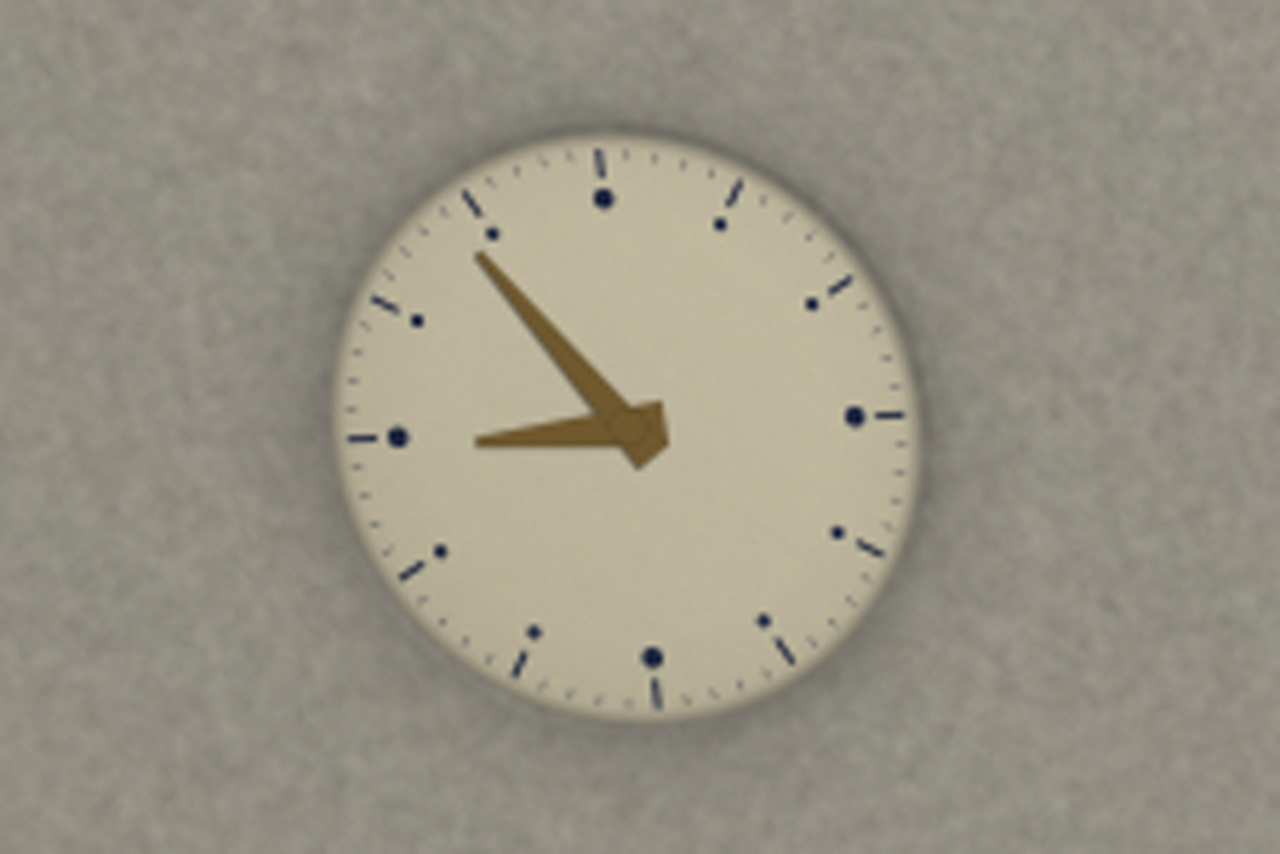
8:54
